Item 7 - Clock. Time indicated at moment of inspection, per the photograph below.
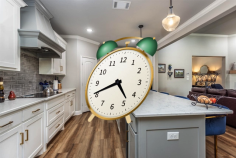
4:41
